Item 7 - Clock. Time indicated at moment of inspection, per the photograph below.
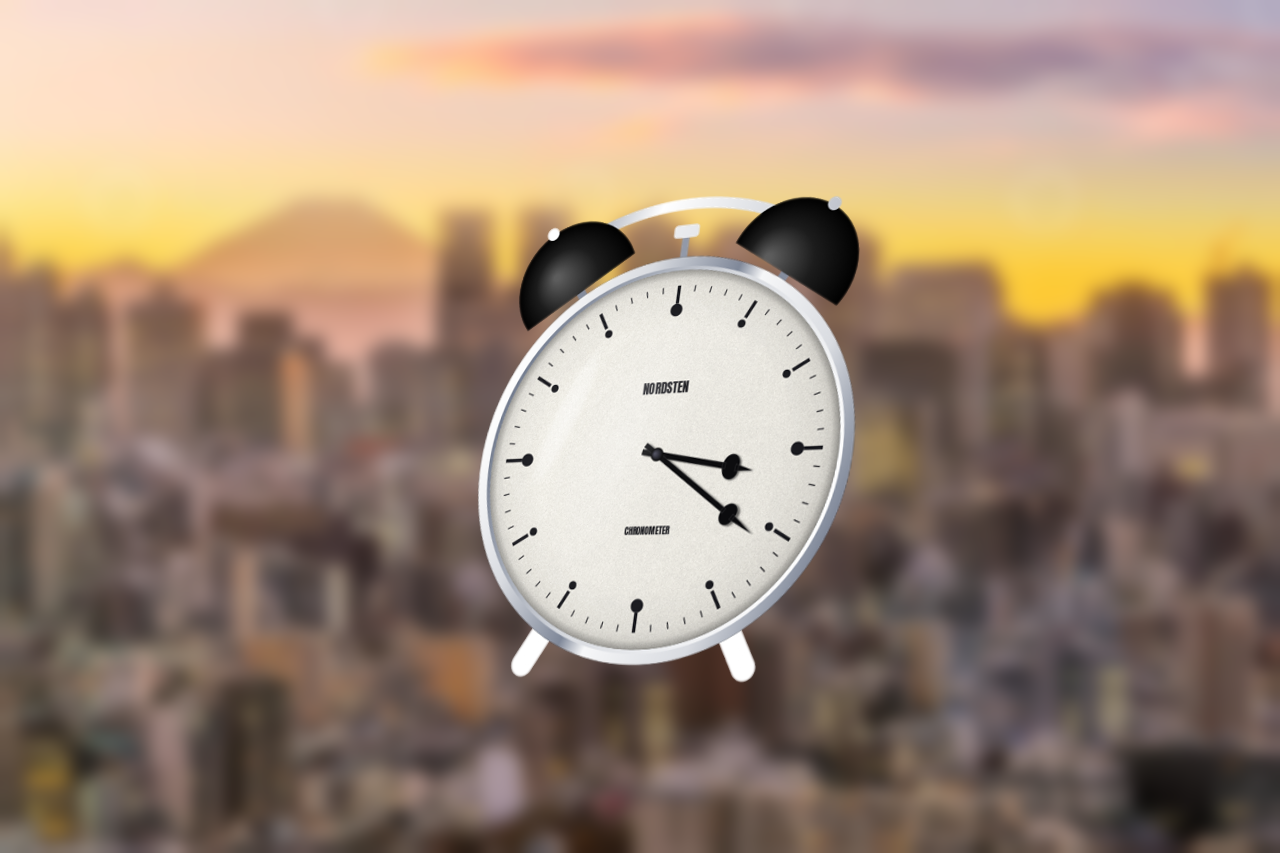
3:21
